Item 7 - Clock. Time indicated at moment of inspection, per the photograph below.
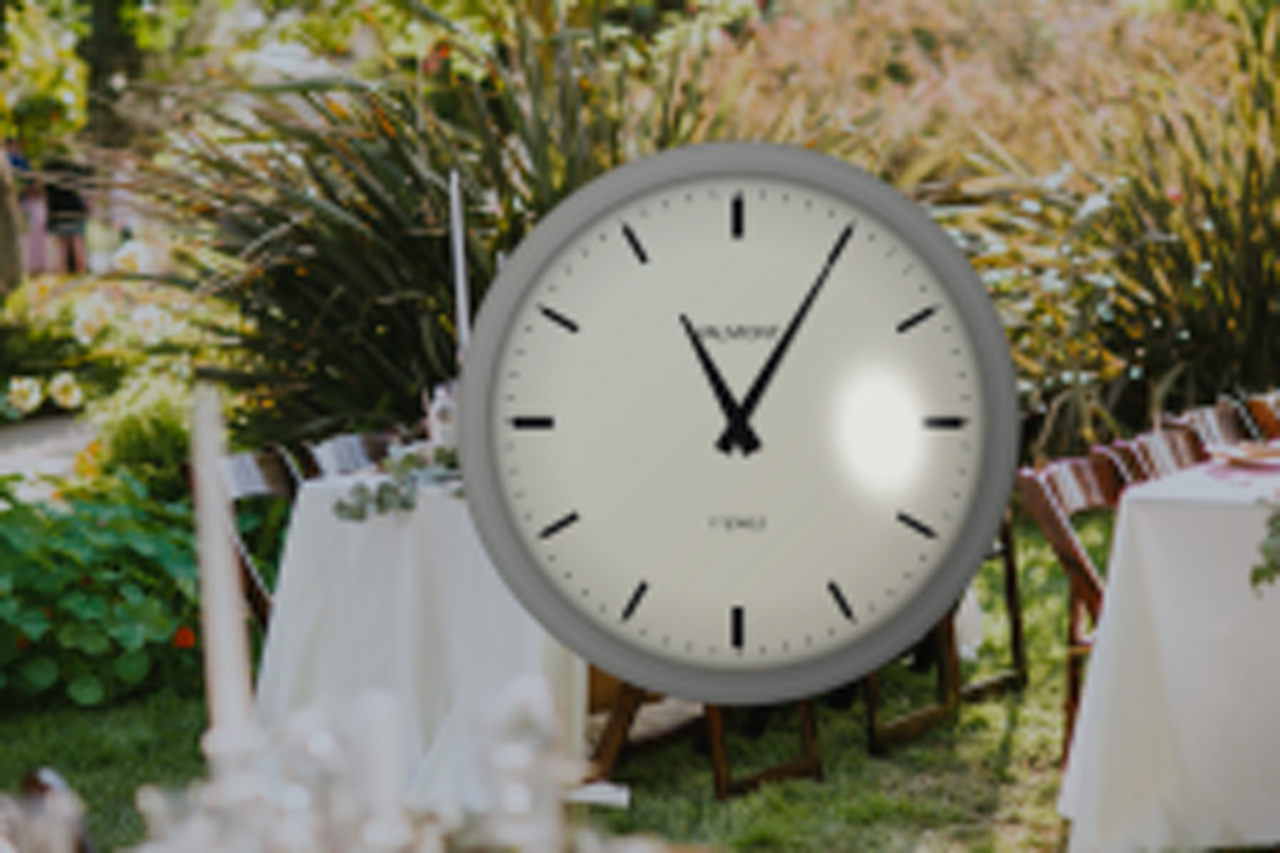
11:05
